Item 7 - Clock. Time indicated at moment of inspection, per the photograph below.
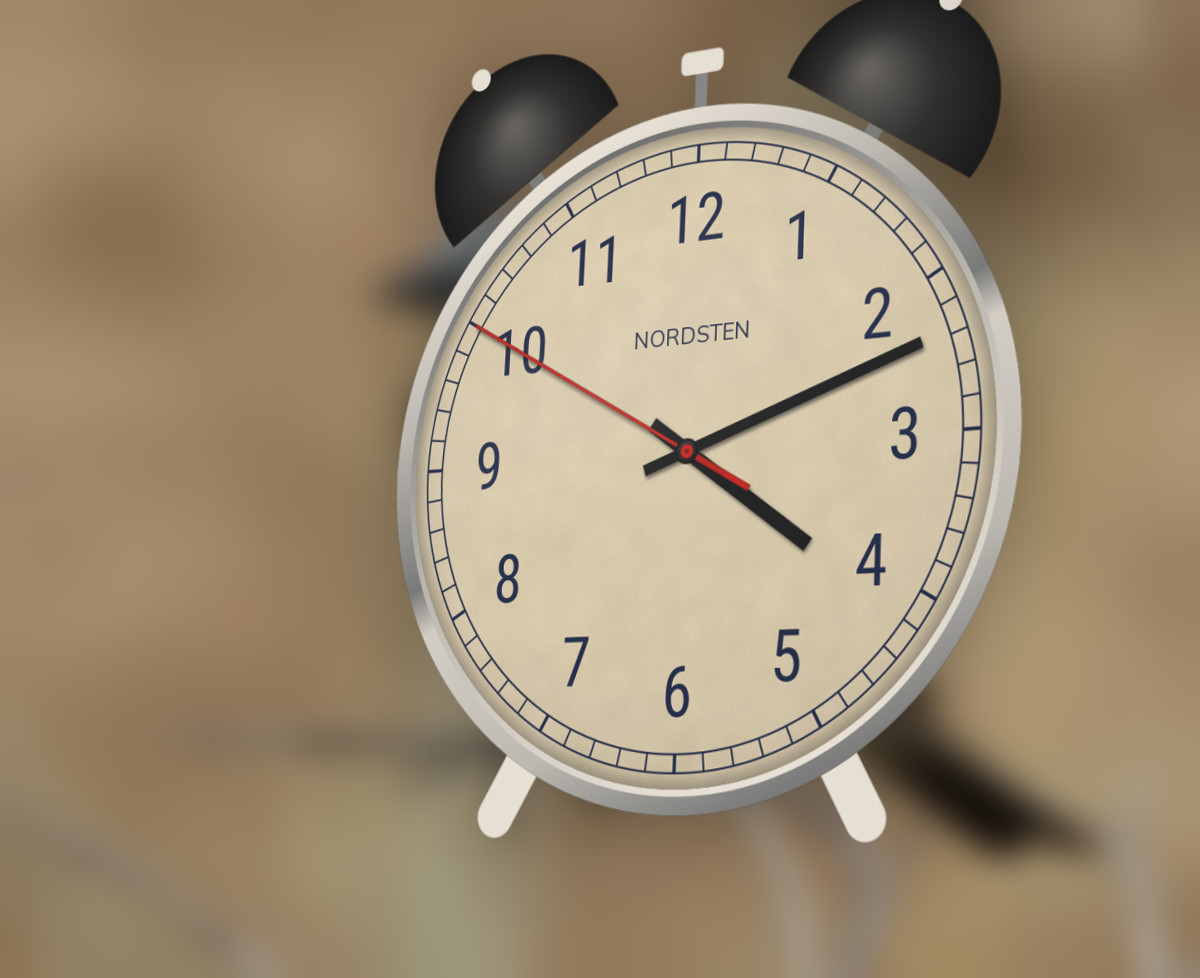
4:11:50
